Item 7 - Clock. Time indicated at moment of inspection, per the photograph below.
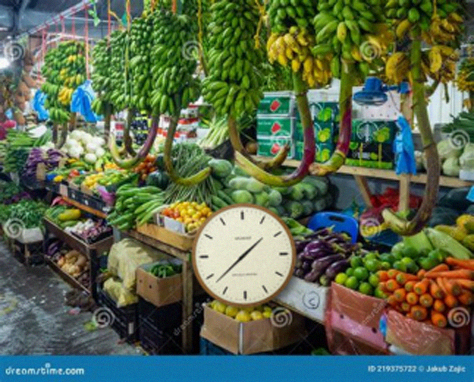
1:38
